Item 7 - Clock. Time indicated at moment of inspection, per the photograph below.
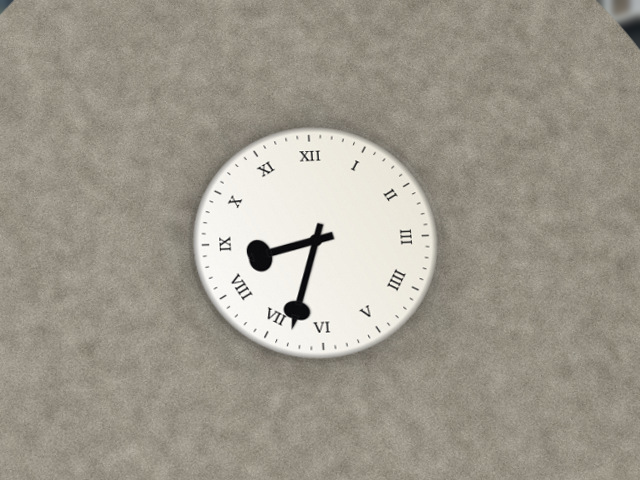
8:33
